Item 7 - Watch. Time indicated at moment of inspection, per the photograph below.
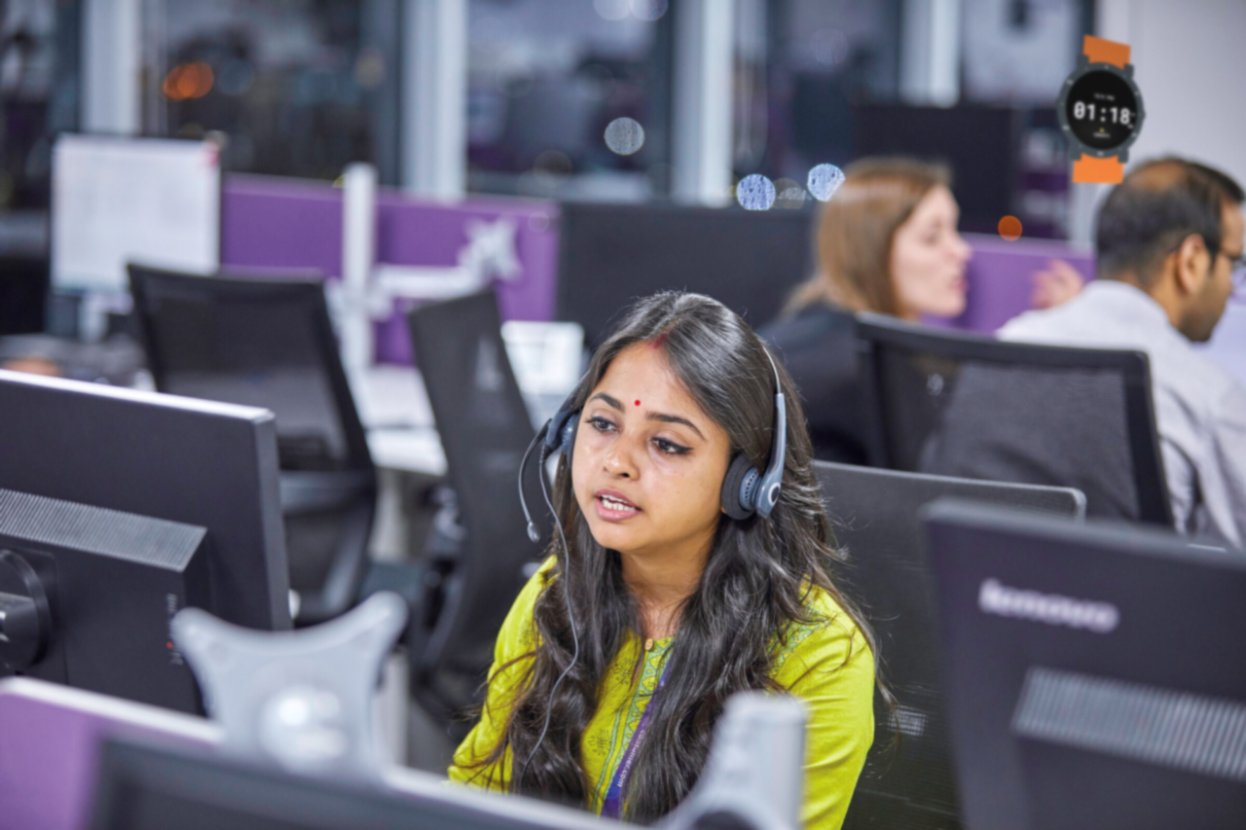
1:18
